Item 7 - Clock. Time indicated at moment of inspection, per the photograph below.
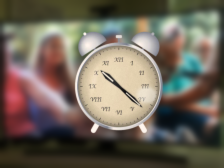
10:22
